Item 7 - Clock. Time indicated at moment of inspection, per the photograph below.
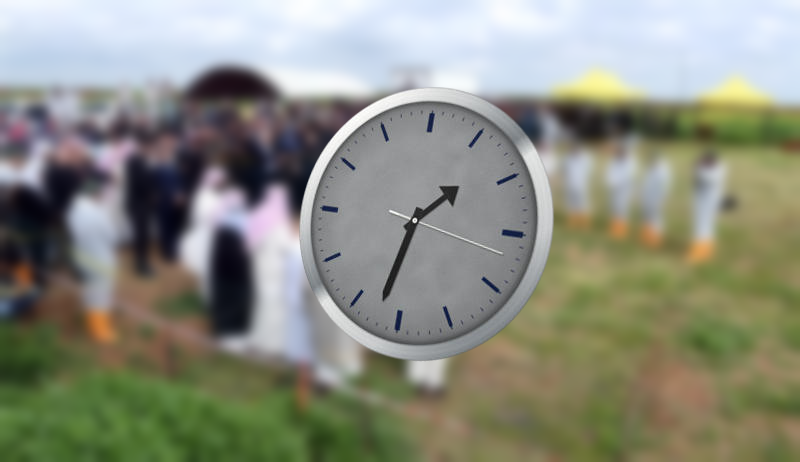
1:32:17
